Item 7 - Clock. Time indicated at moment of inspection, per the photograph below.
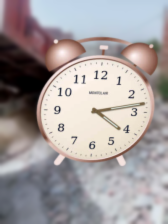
4:13
